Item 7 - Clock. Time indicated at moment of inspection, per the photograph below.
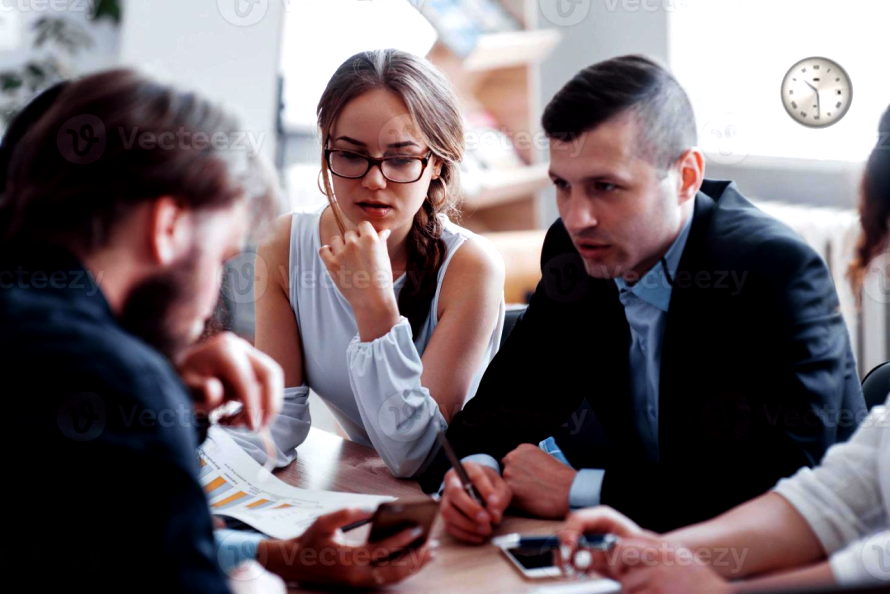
10:29
